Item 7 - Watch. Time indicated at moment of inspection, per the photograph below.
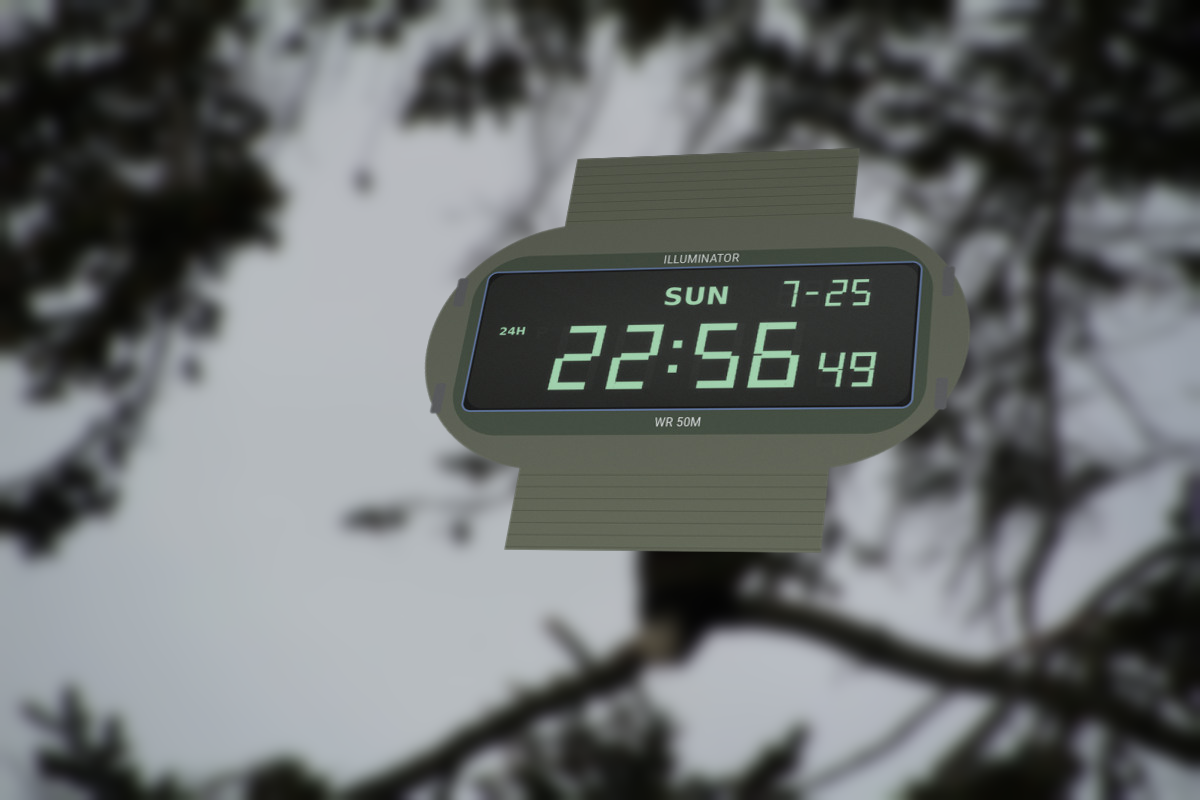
22:56:49
